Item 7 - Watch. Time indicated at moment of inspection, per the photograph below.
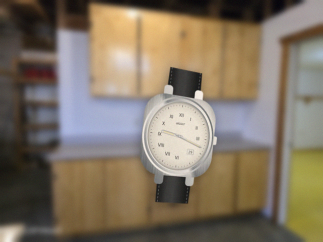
9:18
